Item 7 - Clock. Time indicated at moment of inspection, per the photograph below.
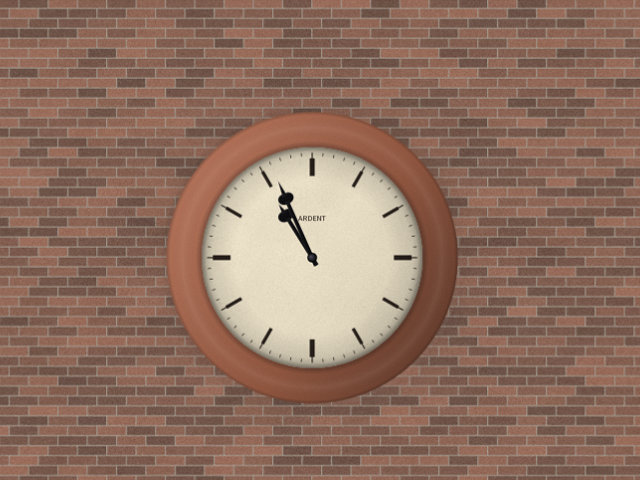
10:56
